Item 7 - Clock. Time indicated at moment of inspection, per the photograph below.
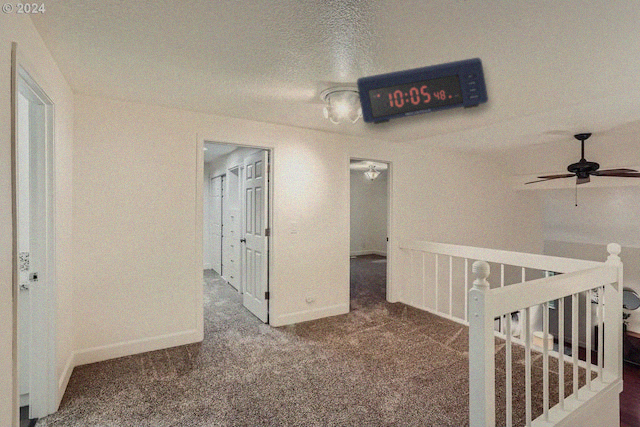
10:05:48
